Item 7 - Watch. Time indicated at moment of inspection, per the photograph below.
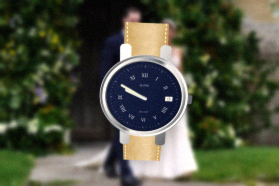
9:50
